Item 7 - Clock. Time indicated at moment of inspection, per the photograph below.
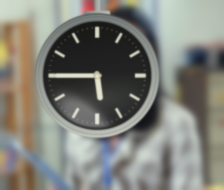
5:45
